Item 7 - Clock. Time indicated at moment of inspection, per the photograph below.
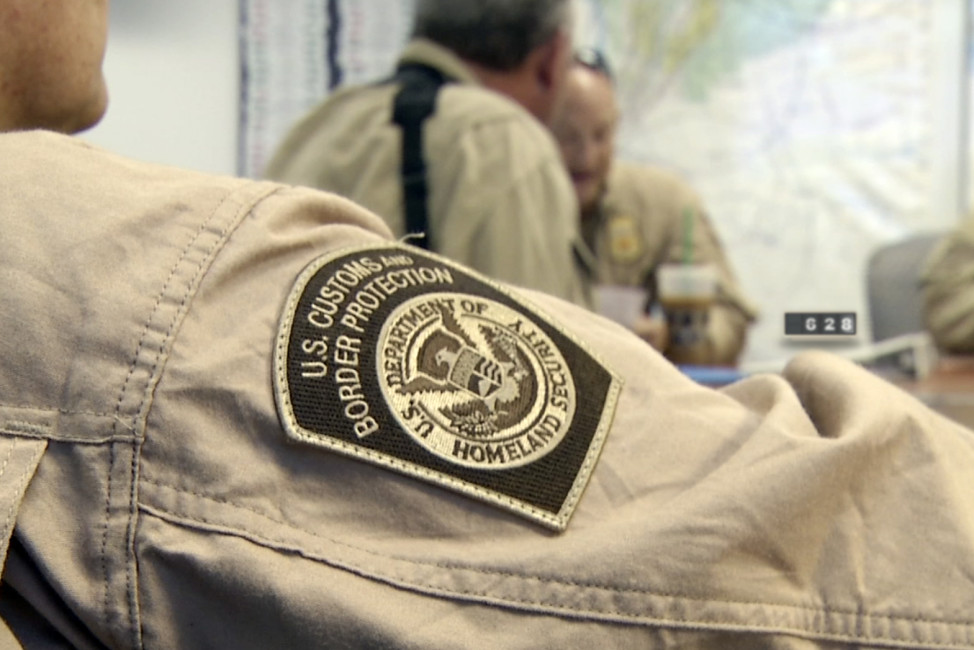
6:28
